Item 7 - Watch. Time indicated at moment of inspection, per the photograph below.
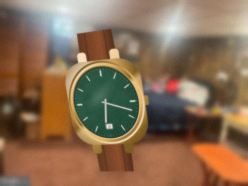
6:18
